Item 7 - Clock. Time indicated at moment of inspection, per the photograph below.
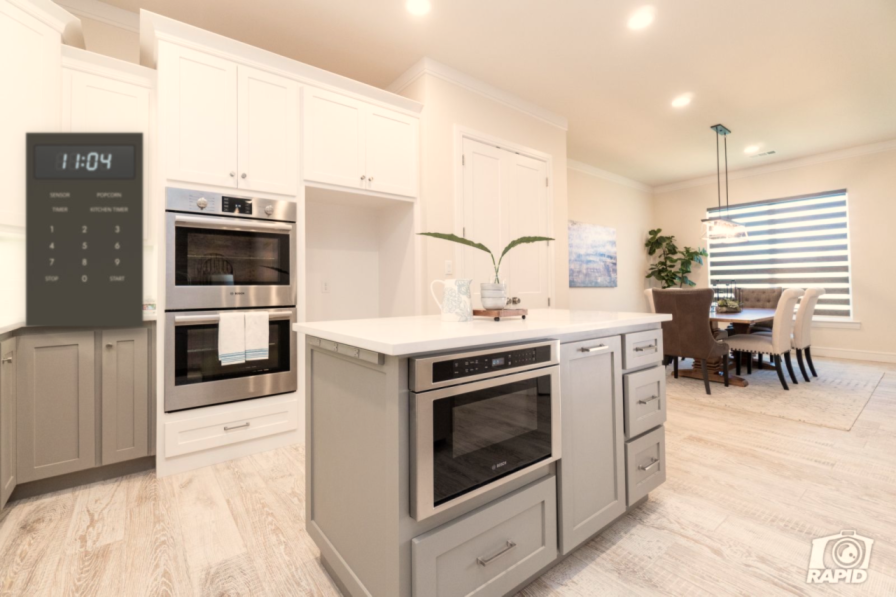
11:04
